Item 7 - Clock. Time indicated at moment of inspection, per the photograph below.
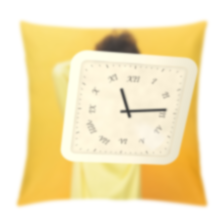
11:14
